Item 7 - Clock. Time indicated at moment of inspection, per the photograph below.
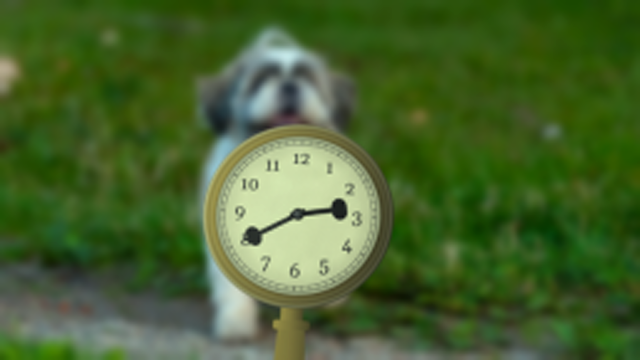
2:40
